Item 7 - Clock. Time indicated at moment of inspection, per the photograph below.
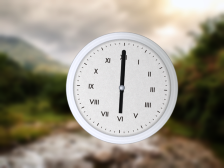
6:00
